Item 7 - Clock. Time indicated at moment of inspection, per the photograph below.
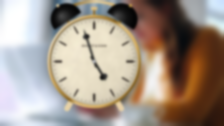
4:57
